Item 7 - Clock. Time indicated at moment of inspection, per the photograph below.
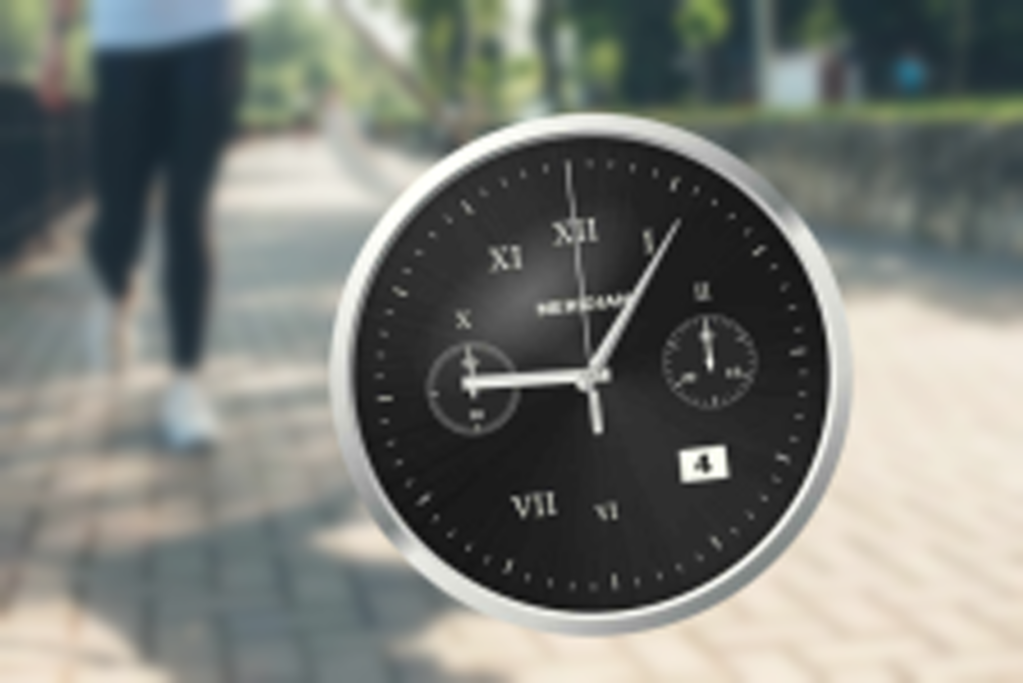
9:06
